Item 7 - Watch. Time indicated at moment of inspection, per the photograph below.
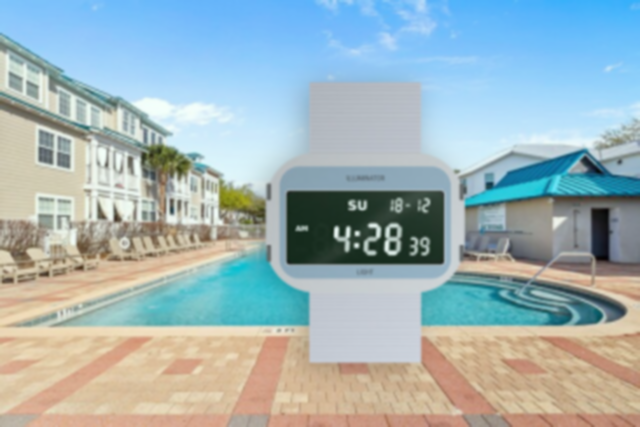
4:28:39
